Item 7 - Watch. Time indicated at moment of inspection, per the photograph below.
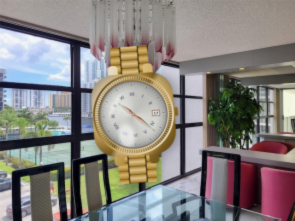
10:22
